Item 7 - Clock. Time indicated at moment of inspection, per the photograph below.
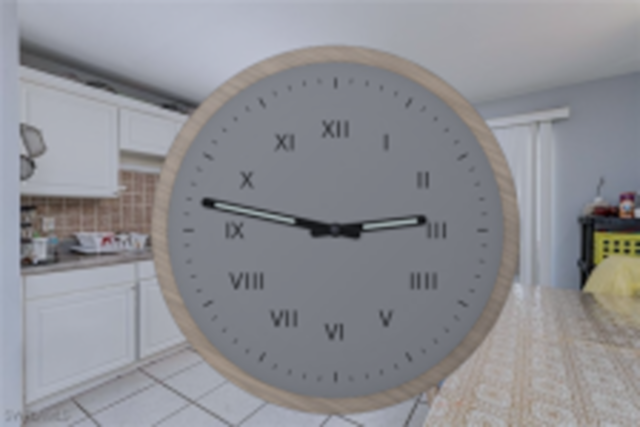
2:47
